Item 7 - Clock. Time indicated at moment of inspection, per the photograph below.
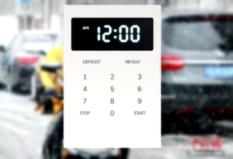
12:00
